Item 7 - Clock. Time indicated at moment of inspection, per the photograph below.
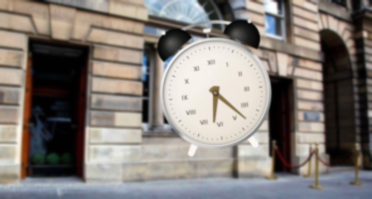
6:23
